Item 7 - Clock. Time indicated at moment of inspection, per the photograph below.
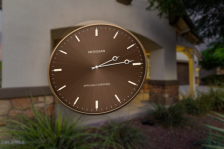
2:14
